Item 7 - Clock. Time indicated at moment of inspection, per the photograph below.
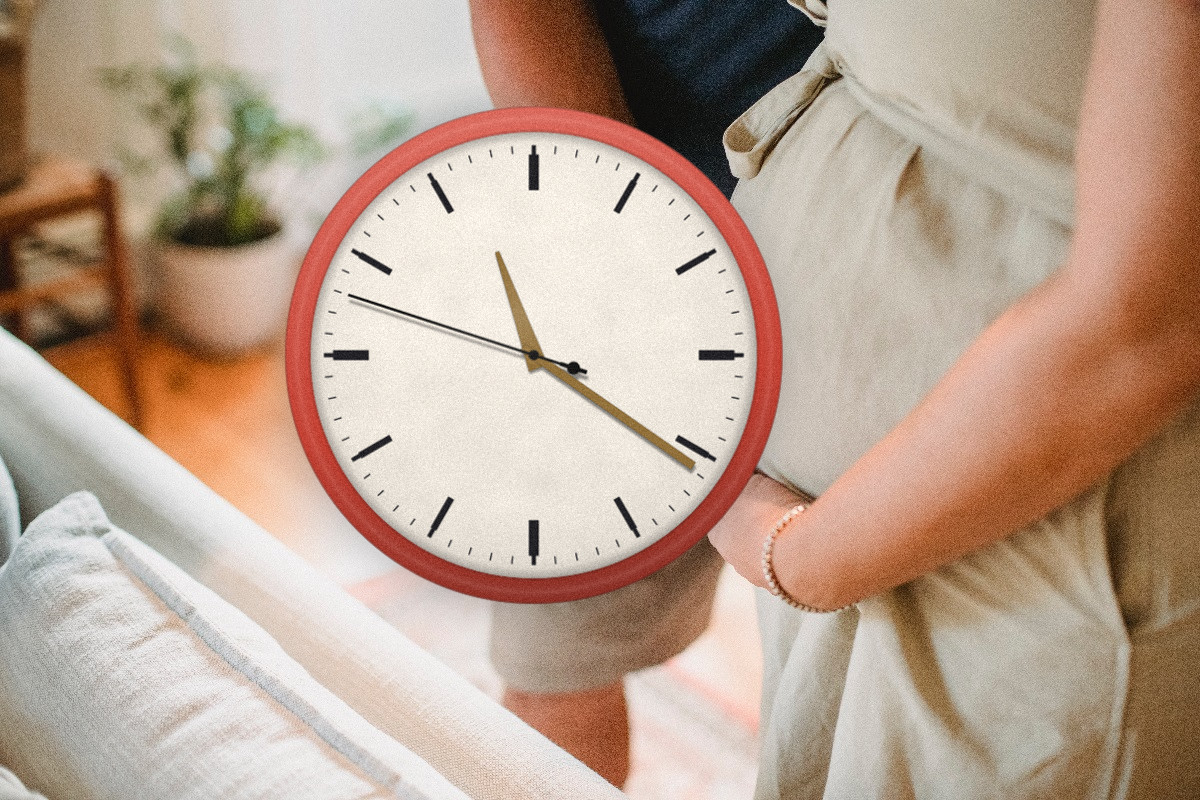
11:20:48
